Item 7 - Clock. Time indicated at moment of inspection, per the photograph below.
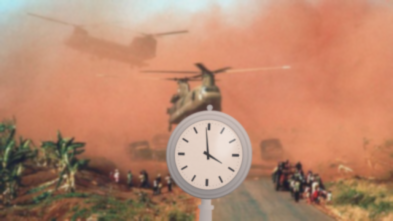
3:59
